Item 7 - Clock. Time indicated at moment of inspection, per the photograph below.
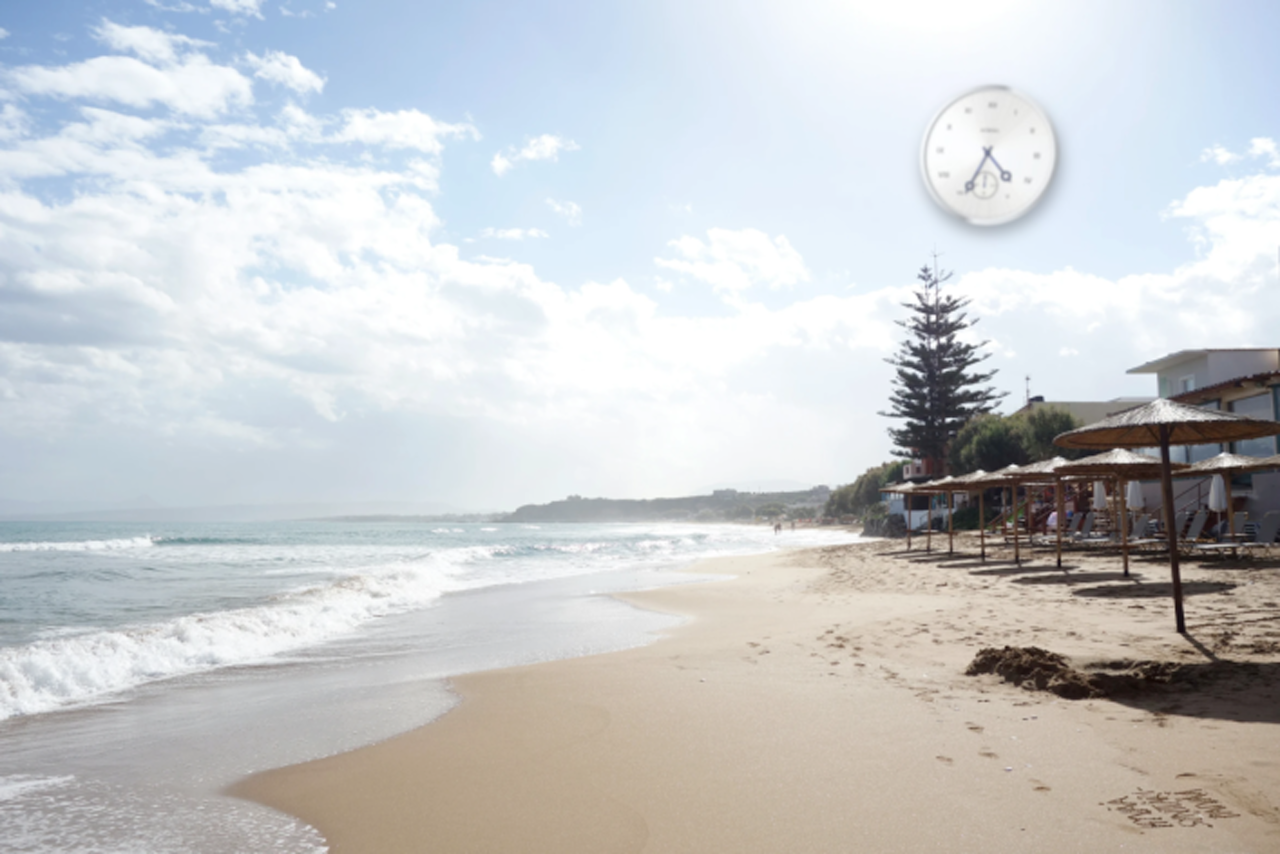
4:34
